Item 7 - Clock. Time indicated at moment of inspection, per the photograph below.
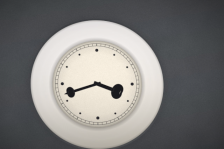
3:42
